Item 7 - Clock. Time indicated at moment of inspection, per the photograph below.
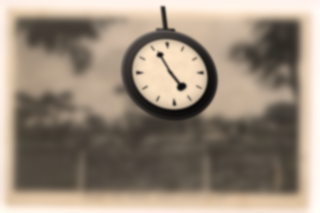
4:56
